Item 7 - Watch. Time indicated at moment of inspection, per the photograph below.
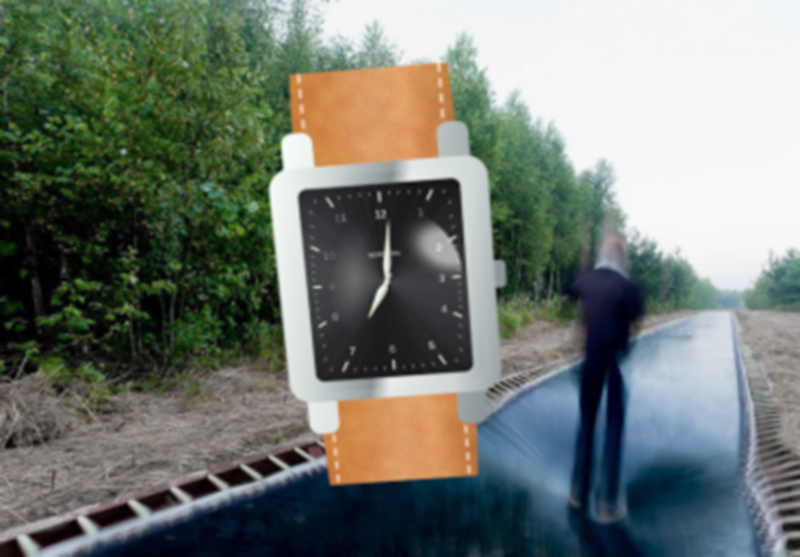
7:01
